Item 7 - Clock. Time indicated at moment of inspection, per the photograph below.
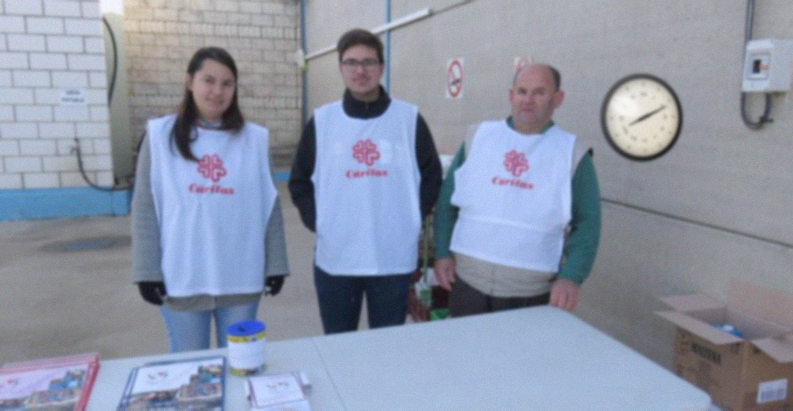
8:11
